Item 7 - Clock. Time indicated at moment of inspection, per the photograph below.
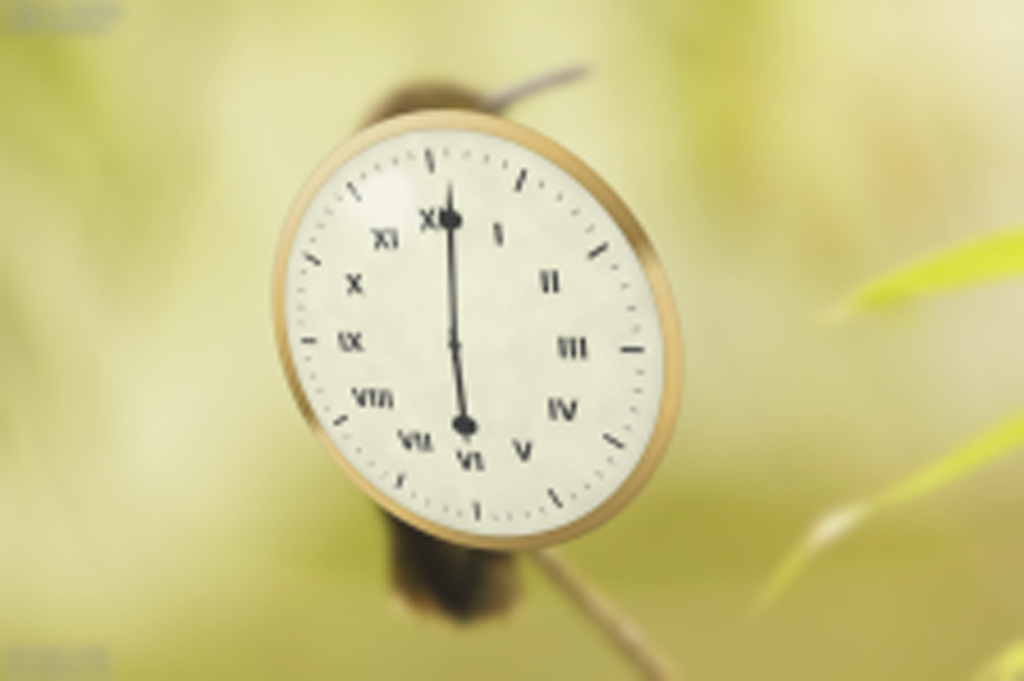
6:01
